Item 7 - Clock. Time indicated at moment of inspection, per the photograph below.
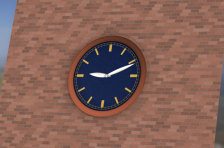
9:11
